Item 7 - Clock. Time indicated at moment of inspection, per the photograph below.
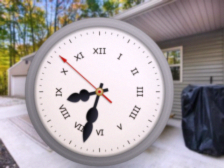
8:32:52
